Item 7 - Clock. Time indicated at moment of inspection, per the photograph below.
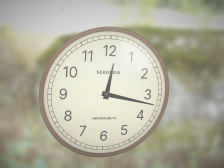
12:17
